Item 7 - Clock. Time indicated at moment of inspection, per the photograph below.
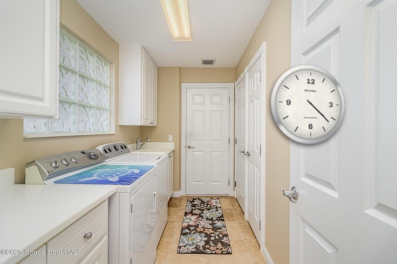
4:22
